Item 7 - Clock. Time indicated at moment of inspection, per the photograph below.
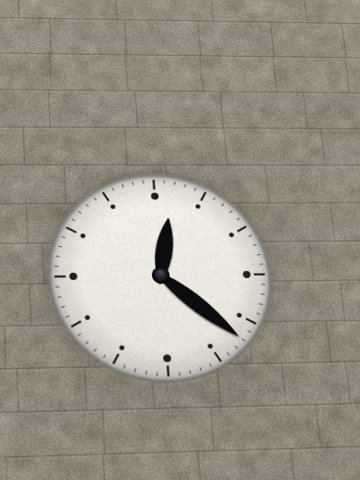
12:22
